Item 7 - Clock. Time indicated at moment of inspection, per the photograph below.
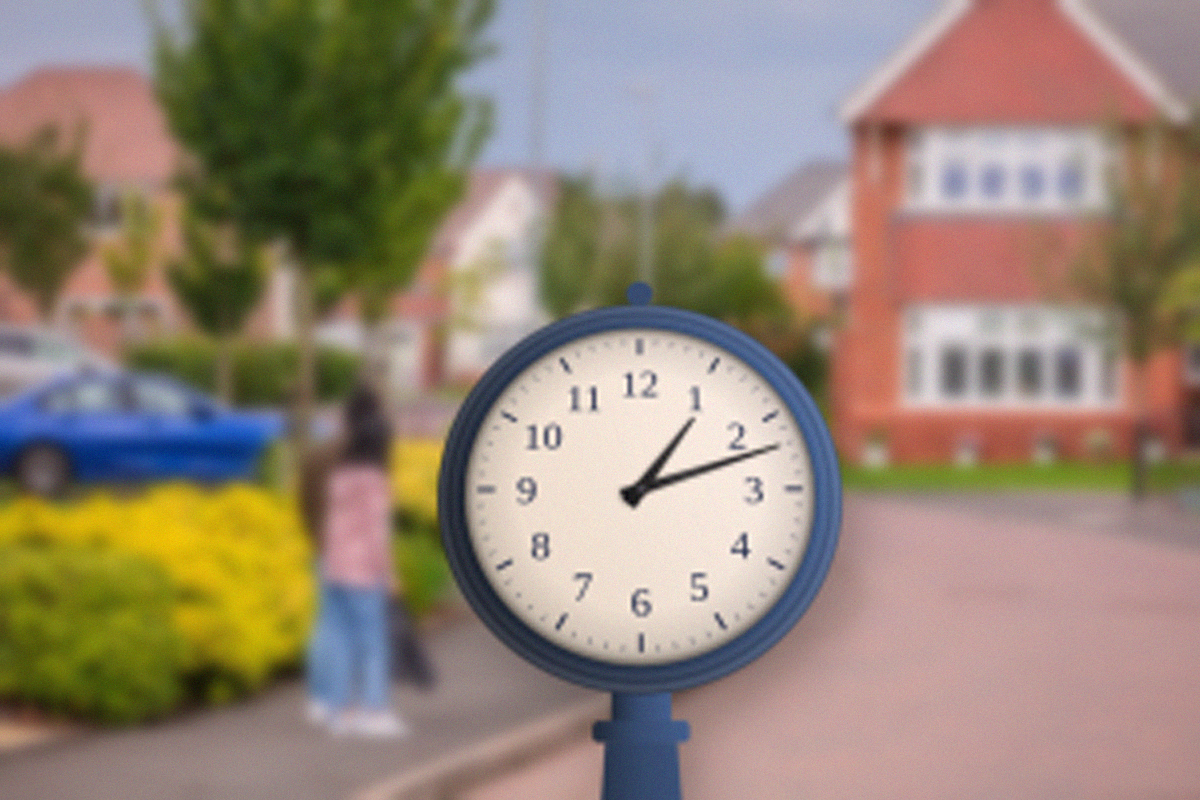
1:12
